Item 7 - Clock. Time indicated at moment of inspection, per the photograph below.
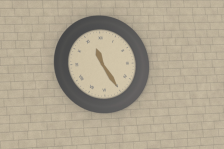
11:25
